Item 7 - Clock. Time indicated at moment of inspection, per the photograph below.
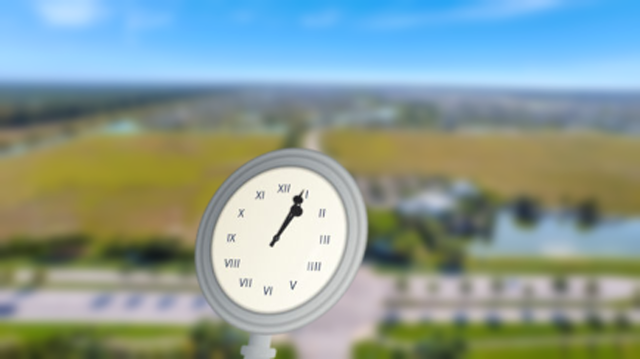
1:04
